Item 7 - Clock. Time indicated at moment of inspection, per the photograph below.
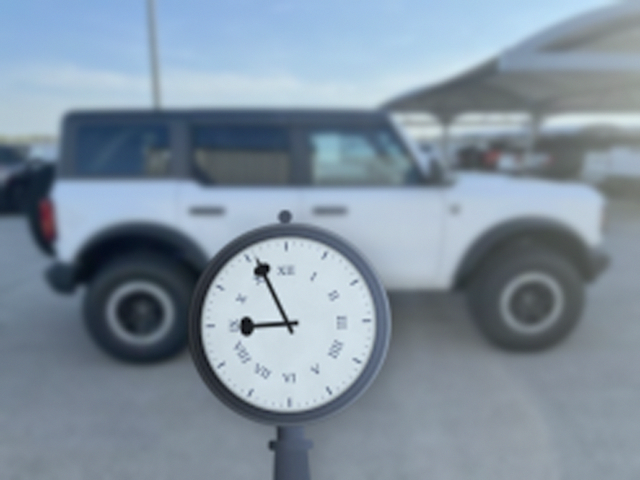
8:56
